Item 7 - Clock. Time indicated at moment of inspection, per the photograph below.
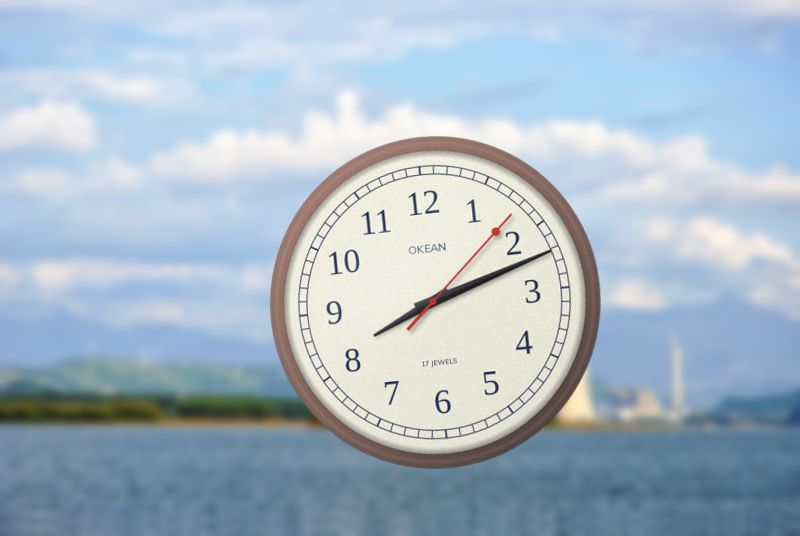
8:12:08
